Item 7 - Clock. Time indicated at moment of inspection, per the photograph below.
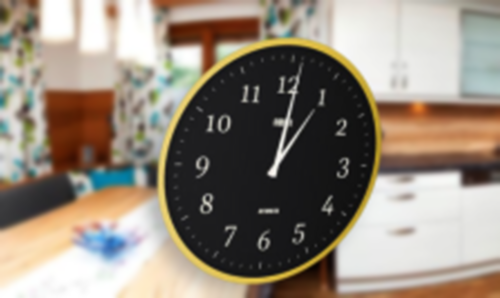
1:01
